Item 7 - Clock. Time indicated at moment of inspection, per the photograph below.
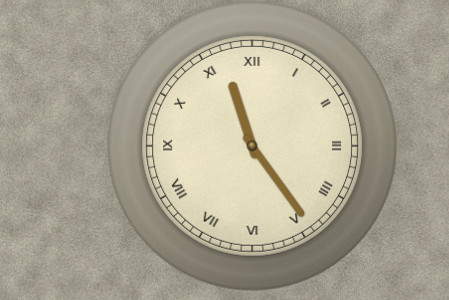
11:24
